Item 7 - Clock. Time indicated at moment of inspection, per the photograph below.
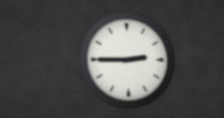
2:45
